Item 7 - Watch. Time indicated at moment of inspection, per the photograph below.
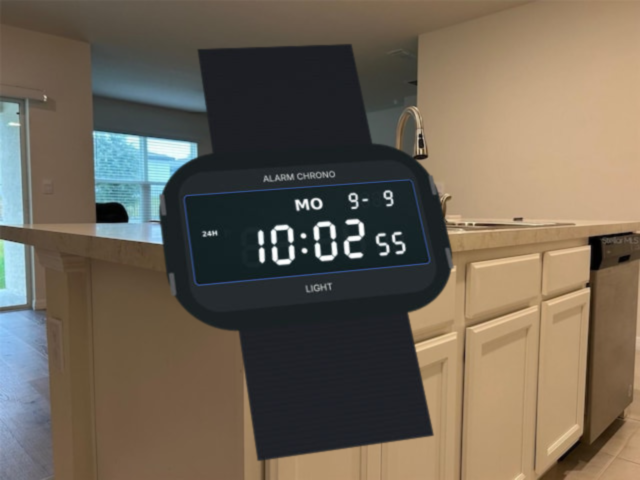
10:02:55
